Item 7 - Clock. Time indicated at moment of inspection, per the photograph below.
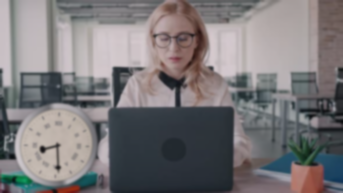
8:29
